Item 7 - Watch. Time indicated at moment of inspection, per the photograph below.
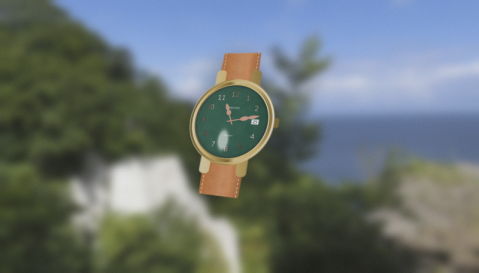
11:13
